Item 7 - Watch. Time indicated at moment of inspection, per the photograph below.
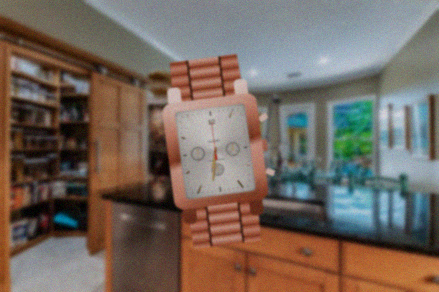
6:32
